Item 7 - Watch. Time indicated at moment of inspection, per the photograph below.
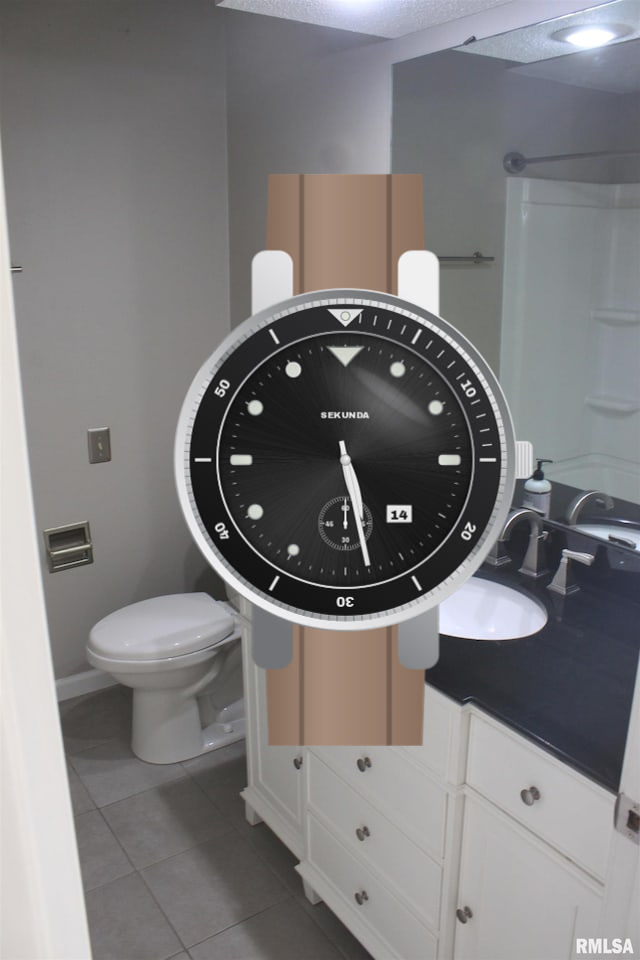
5:28
